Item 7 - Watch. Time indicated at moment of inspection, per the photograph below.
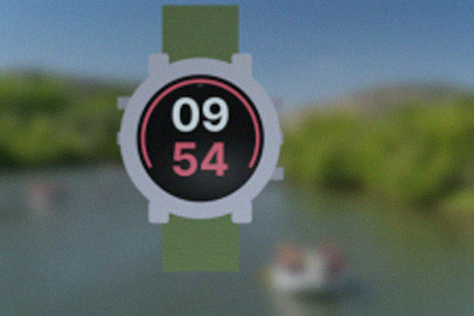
9:54
